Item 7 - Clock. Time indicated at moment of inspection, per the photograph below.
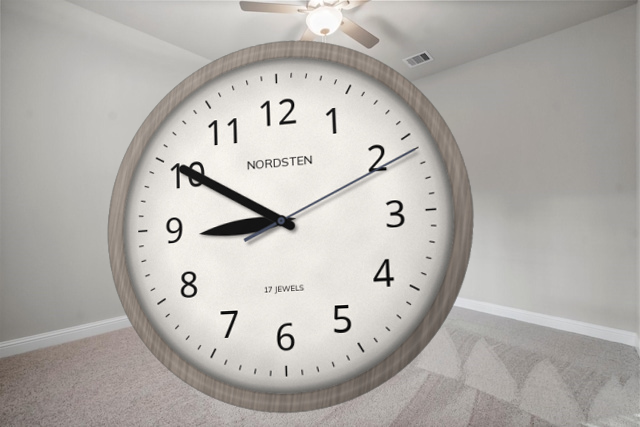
8:50:11
